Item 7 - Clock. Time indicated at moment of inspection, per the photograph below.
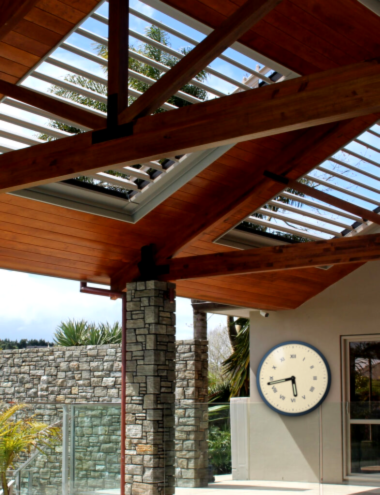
5:43
